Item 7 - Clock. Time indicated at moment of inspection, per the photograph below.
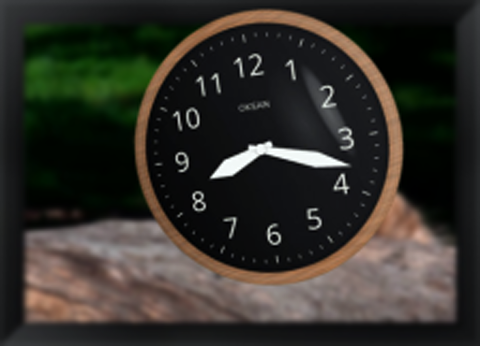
8:18
